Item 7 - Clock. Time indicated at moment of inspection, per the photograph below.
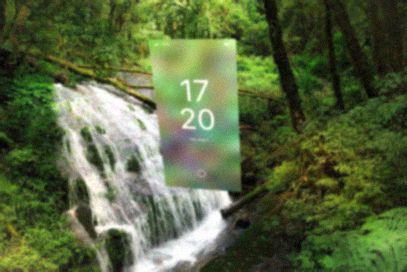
17:20
